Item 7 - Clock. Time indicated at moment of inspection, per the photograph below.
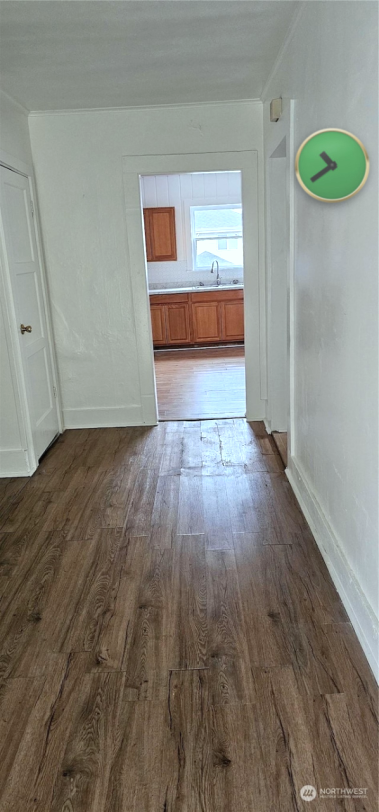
10:39
